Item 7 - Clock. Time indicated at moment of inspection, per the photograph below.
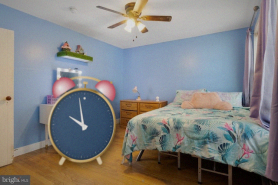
9:58
